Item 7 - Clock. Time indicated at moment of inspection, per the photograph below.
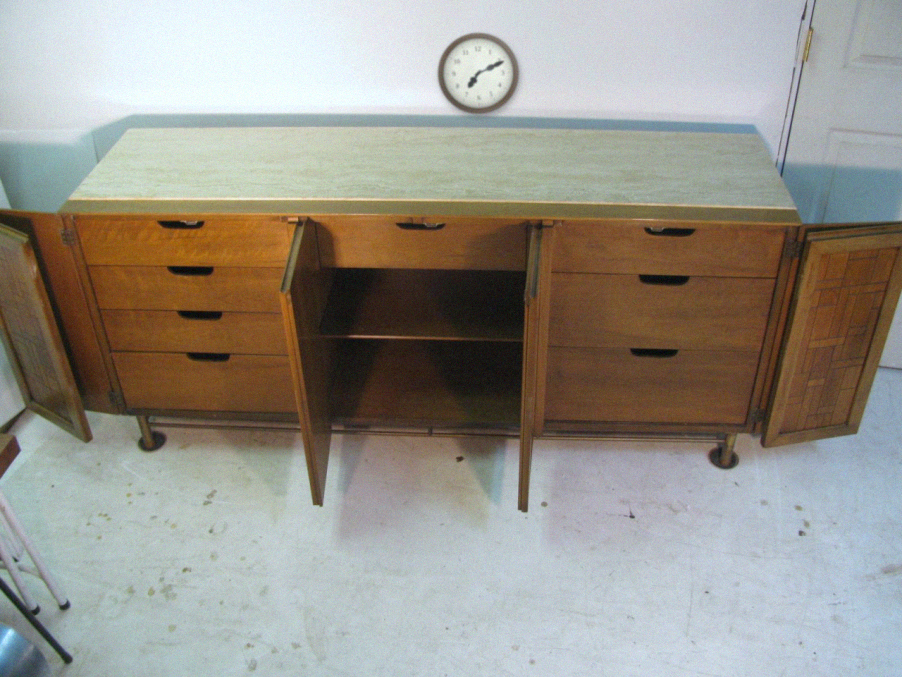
7:11
